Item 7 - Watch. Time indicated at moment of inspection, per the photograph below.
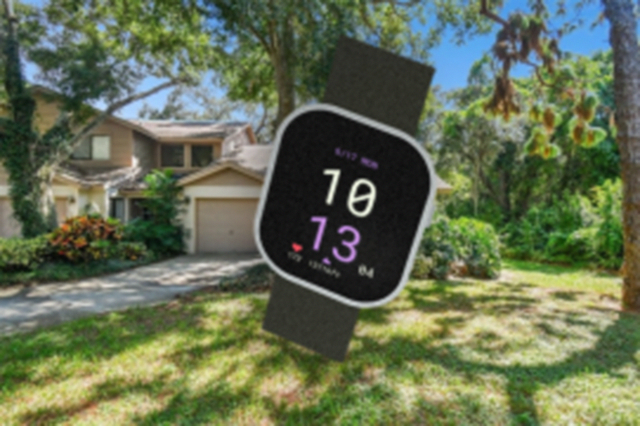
10:13
